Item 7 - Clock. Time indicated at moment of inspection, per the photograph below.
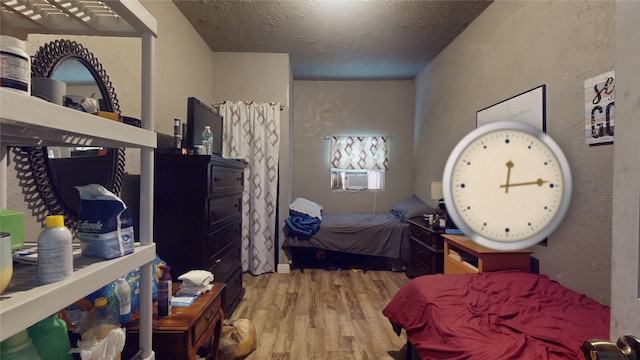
12:14
